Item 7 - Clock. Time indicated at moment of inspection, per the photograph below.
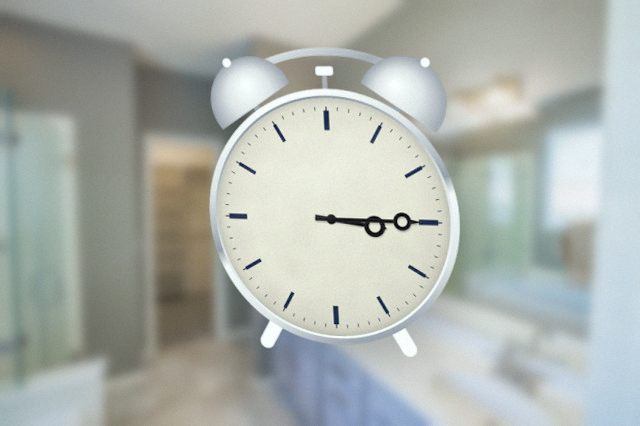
3:15
